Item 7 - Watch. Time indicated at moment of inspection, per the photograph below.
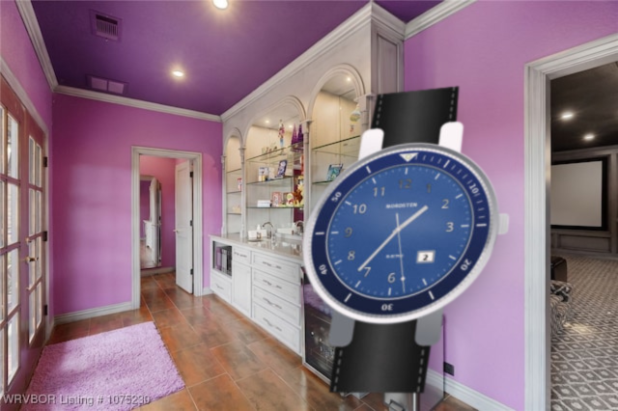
1:36:28
